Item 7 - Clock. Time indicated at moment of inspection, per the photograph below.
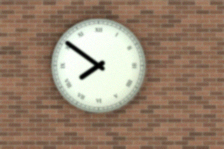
7:51
